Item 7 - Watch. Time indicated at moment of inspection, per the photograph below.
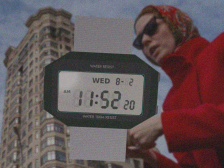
11:52:20
